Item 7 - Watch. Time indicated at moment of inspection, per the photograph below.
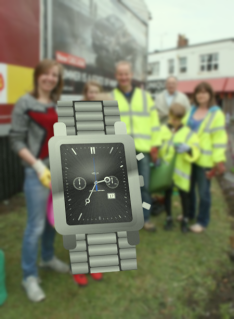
2:35
